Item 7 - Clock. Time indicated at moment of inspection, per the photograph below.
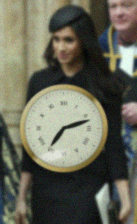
7:12
